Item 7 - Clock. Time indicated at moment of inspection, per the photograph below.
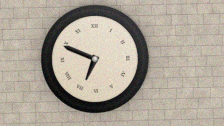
6:49
